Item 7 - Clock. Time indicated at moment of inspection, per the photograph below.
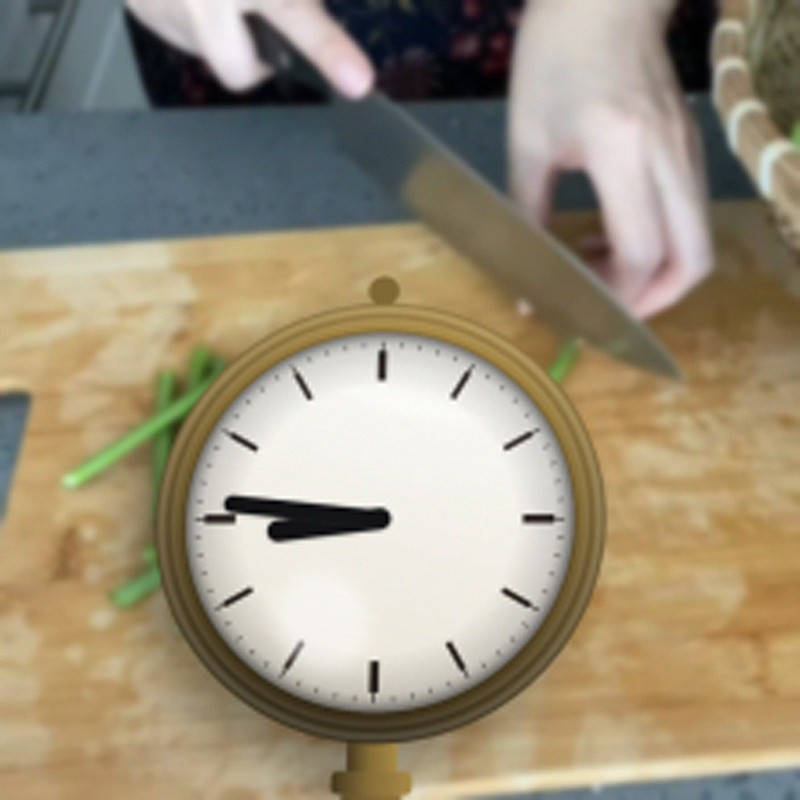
8:46
